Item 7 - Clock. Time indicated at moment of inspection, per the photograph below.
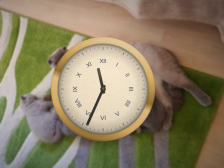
11:34
